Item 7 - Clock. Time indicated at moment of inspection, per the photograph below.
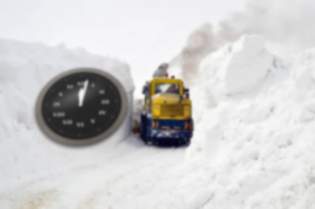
12:02
